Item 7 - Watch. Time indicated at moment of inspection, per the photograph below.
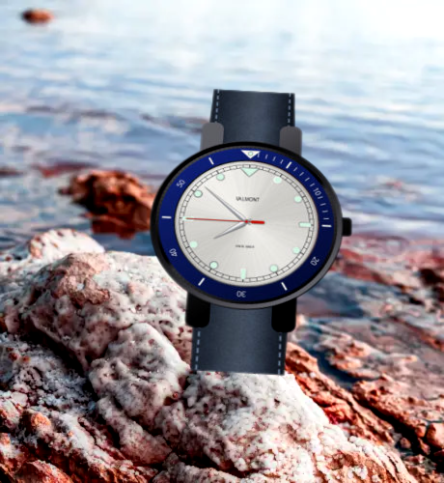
7:51:45
